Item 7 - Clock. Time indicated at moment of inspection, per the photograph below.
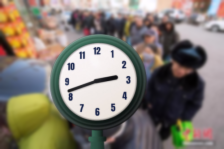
2:42
